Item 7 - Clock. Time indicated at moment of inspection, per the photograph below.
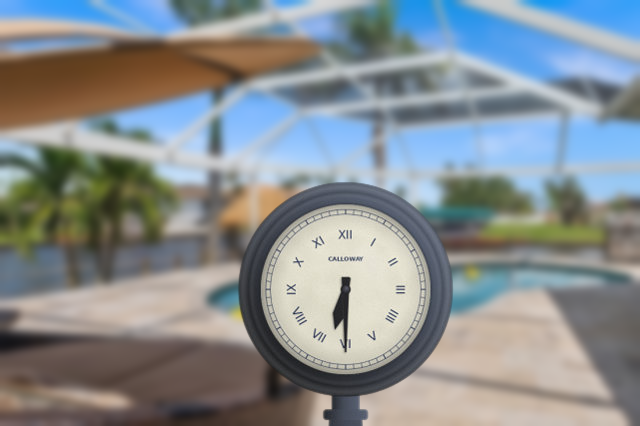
6:30
